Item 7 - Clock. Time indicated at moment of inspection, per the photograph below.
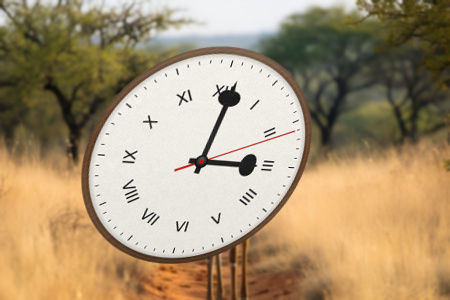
3:01:11
